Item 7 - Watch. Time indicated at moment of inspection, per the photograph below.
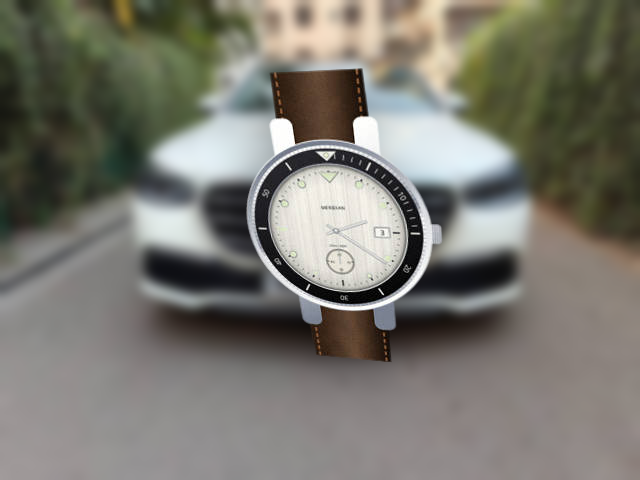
2:21
